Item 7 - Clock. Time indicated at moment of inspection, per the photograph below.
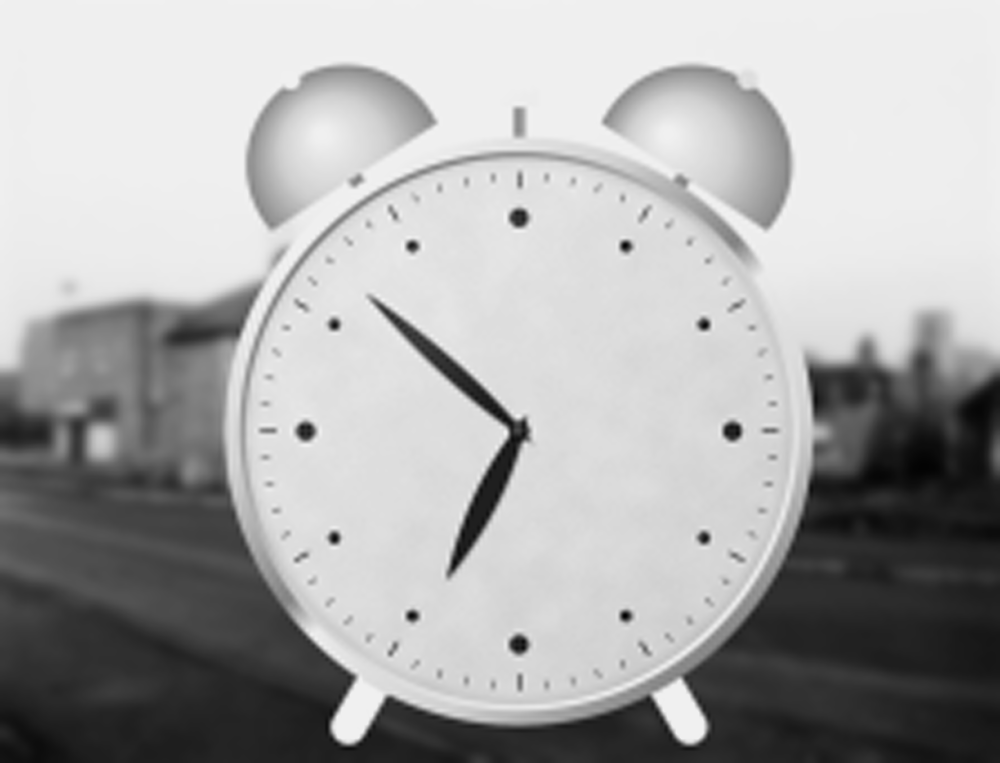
6:52
